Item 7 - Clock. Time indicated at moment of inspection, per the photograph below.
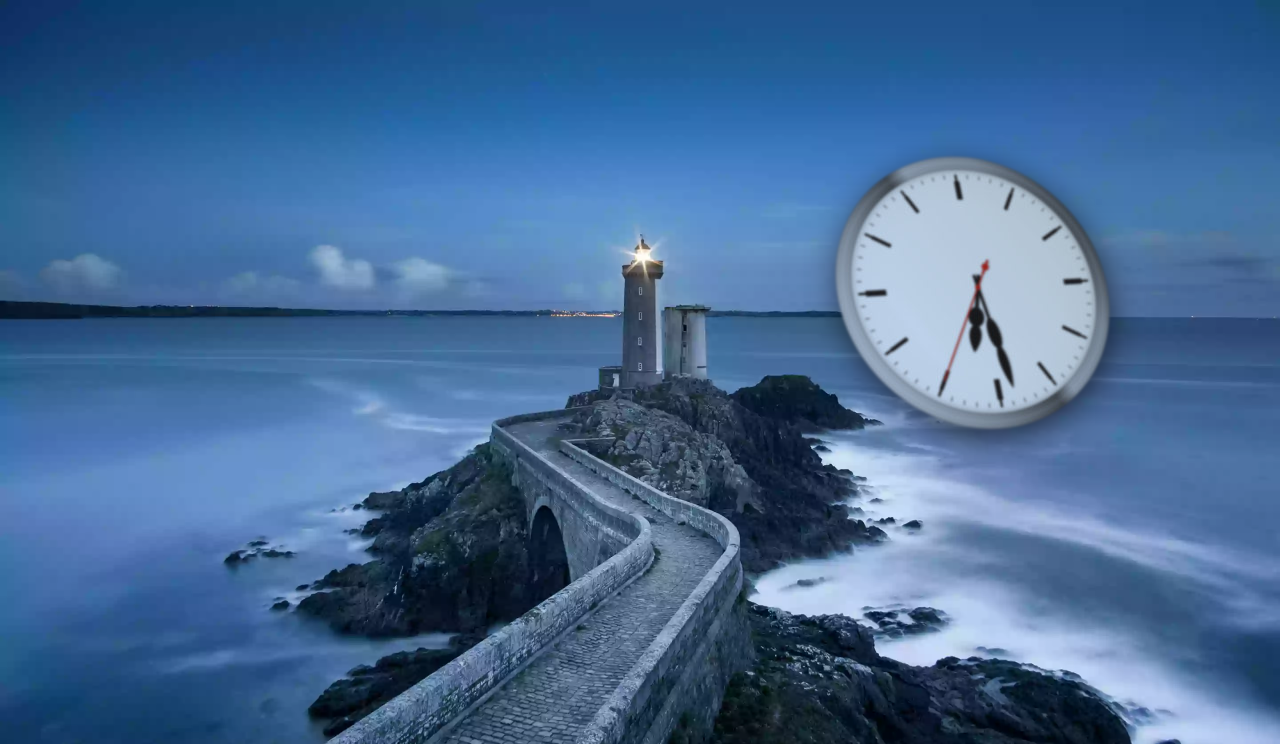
6:28:35
